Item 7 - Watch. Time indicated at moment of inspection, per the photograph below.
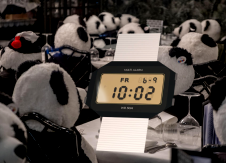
10:02
